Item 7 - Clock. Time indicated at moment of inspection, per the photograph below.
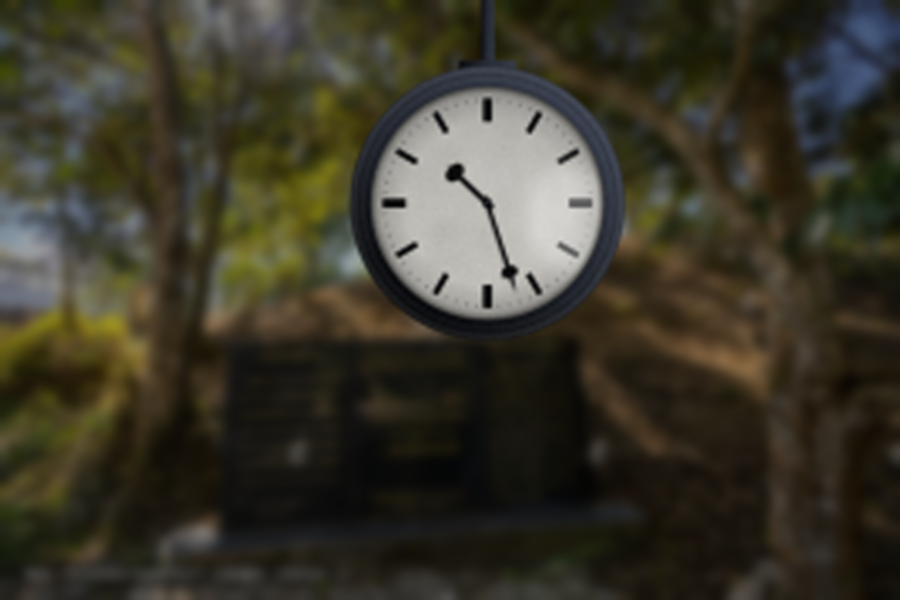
10:27
